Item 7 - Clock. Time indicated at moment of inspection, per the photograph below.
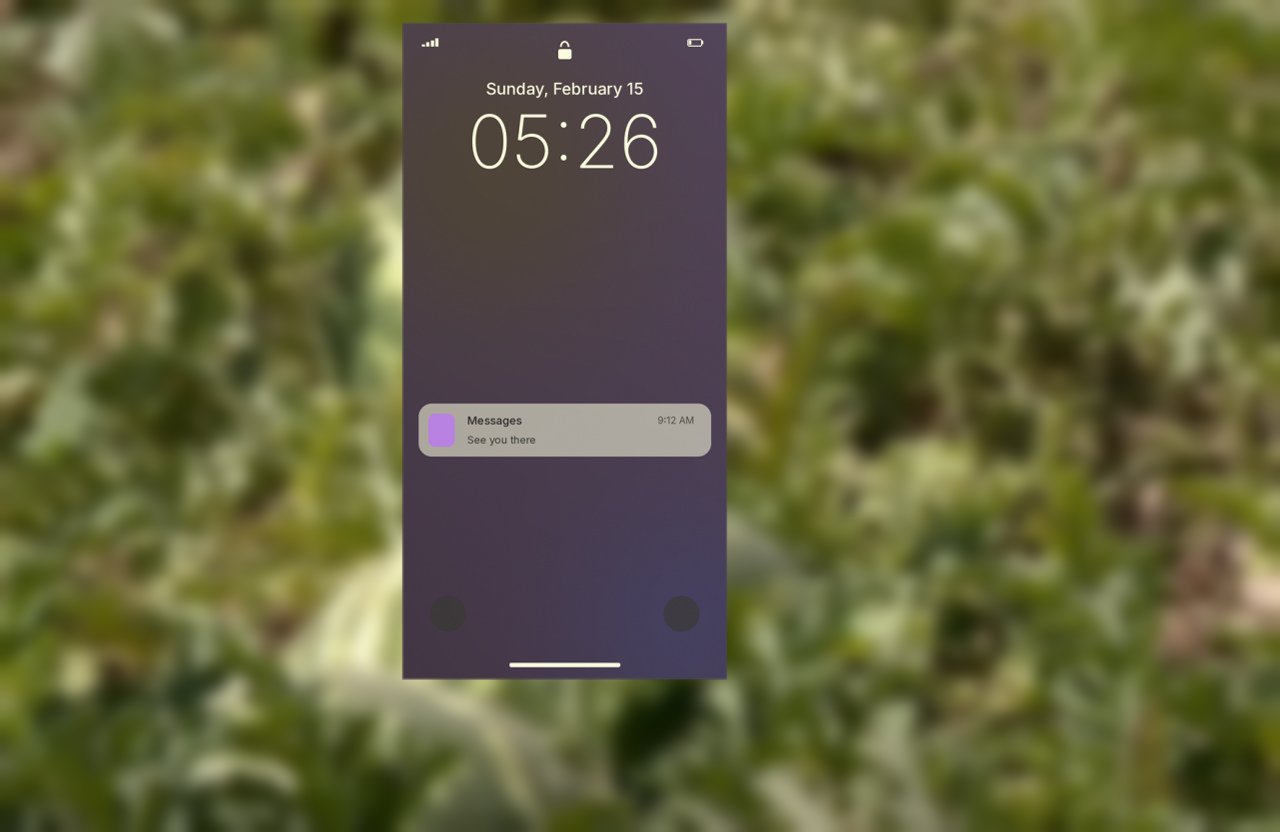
5:26
